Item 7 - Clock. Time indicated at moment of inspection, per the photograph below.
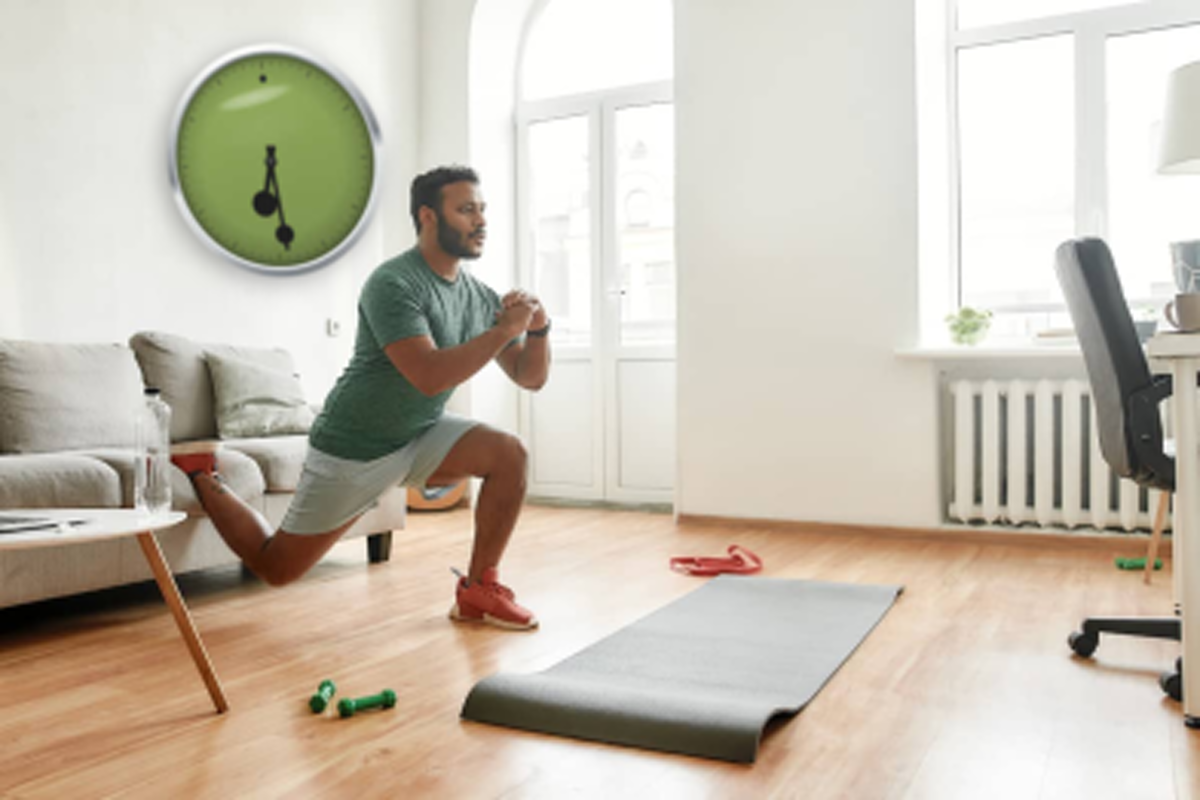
6:29
